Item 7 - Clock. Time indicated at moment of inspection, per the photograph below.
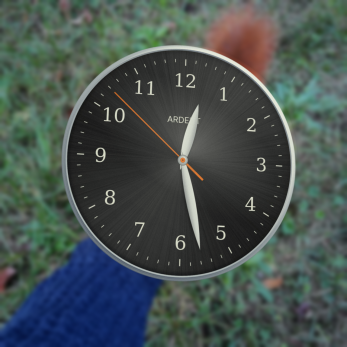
12:27:52
